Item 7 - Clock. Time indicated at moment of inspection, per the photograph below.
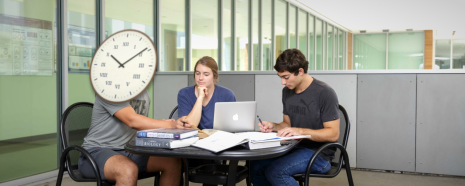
10:09
